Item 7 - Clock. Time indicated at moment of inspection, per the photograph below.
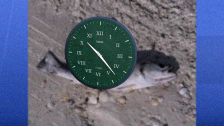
10:23
